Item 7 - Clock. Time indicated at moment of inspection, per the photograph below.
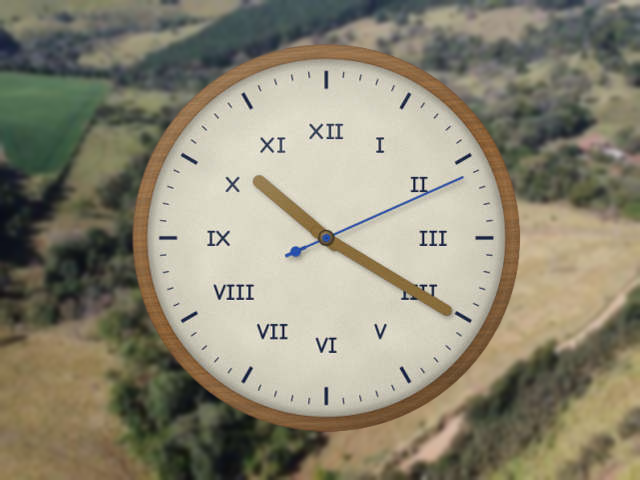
10:20:11
